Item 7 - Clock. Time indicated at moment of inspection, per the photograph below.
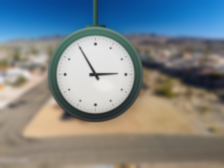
2:55
